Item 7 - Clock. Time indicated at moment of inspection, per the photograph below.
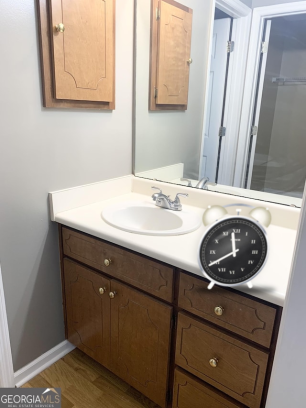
11:40
